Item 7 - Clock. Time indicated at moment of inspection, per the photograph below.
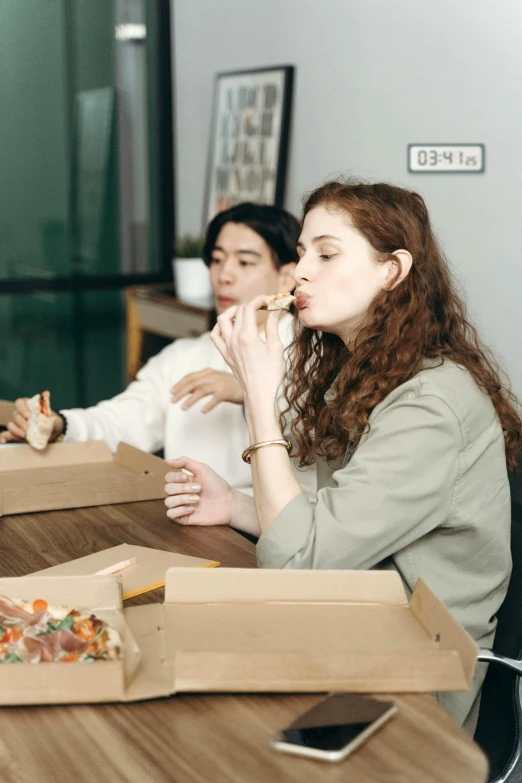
3:41
